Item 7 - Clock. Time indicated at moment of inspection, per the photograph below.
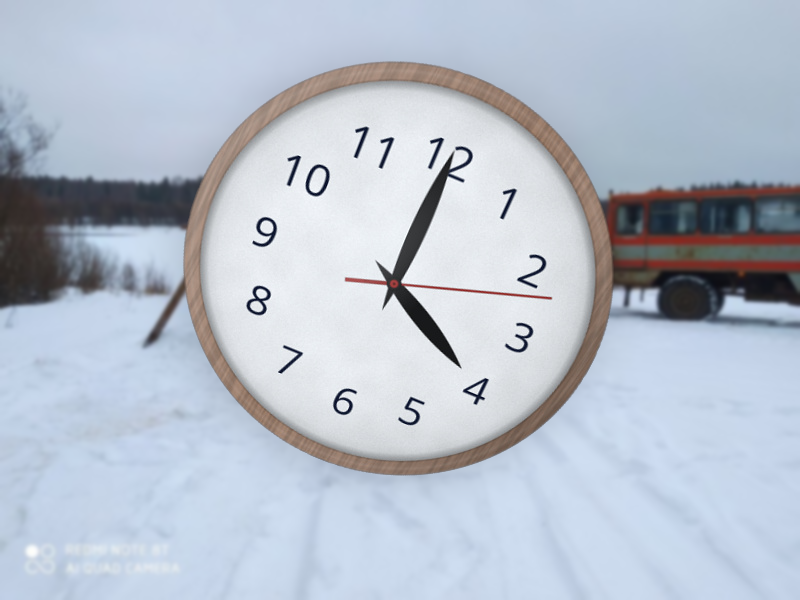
4:00:12
